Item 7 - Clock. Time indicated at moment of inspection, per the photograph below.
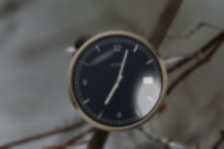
7:03
